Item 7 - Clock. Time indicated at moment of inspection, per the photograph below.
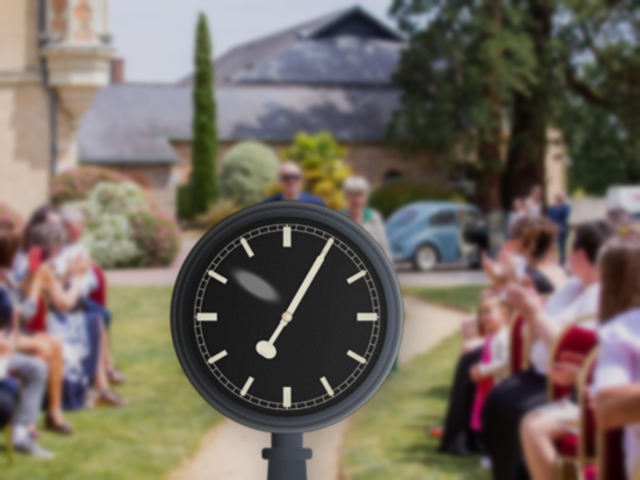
7:05
